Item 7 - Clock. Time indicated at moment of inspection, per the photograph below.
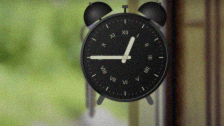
12:45
